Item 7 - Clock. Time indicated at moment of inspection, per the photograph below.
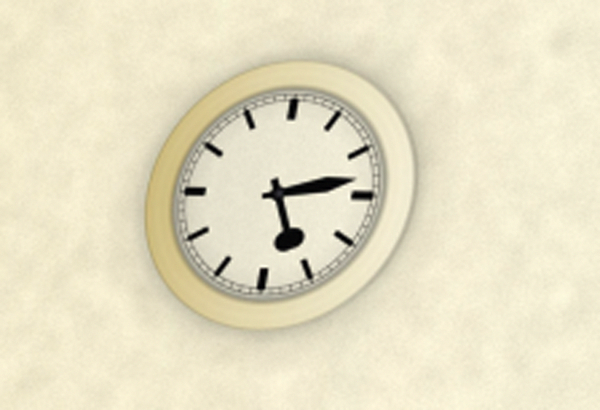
5:13
